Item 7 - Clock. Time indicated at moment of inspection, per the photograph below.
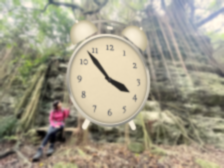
3:53
